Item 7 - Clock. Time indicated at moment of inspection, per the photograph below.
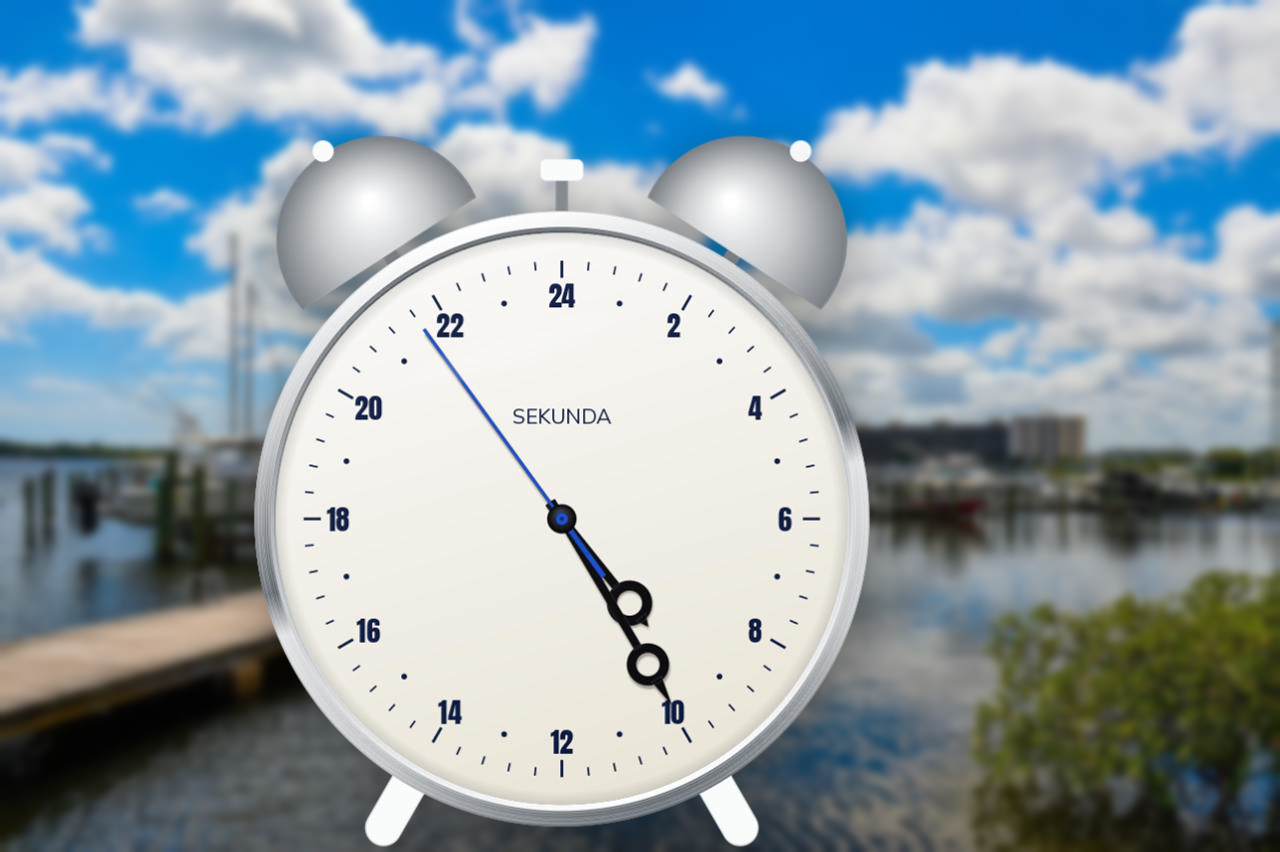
9:24:54
